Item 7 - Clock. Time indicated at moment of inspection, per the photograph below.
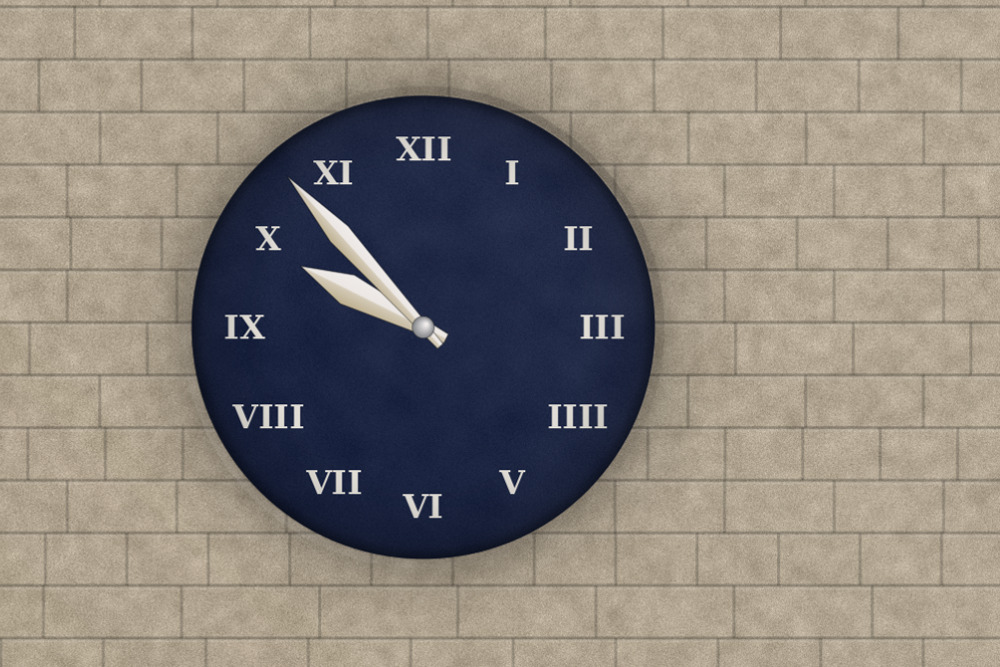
9:53
